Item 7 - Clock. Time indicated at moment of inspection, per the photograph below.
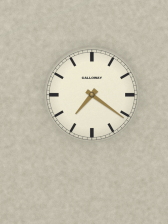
7:21
